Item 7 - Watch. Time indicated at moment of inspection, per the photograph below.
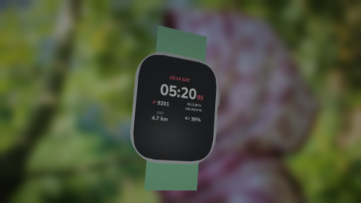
5:20
